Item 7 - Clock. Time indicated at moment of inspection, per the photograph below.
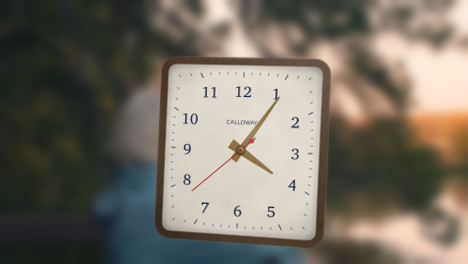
4:05:38
